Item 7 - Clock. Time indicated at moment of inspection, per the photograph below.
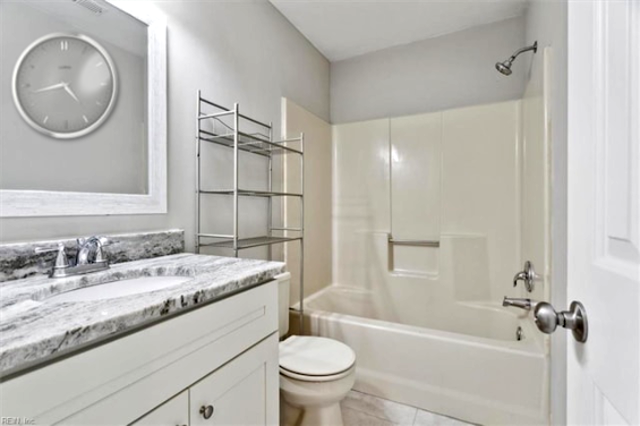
4:43
